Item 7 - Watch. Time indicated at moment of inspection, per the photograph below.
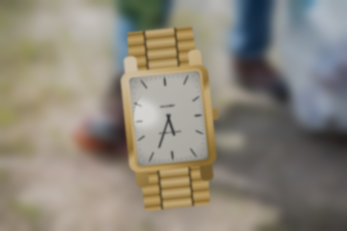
5:34
